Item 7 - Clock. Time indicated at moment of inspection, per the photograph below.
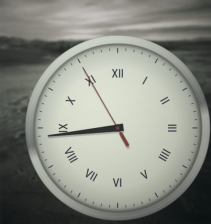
8:43:55
